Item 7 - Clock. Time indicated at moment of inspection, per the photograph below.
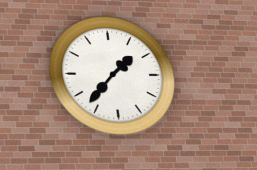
1:37
